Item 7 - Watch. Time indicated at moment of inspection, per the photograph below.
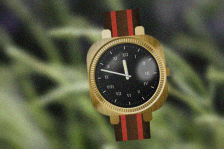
11:48
